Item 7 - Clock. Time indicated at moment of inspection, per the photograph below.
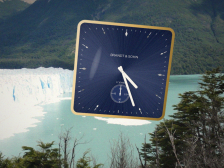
4:26
